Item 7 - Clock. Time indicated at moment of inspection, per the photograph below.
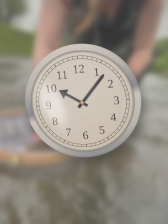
10:07
